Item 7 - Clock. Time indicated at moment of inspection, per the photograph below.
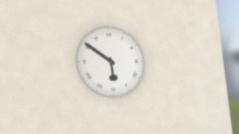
5:51
